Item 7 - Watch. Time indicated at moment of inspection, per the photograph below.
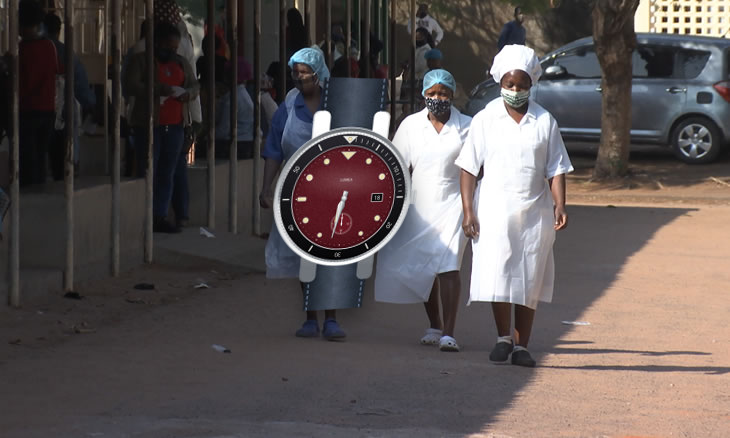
6:32
